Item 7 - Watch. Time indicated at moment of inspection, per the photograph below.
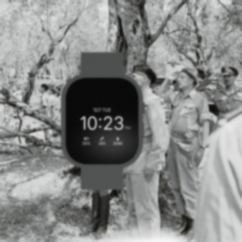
10:23
